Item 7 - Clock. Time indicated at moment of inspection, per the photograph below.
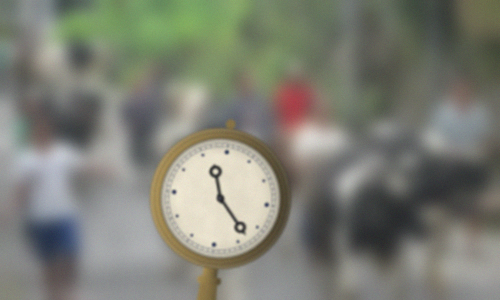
11:23
